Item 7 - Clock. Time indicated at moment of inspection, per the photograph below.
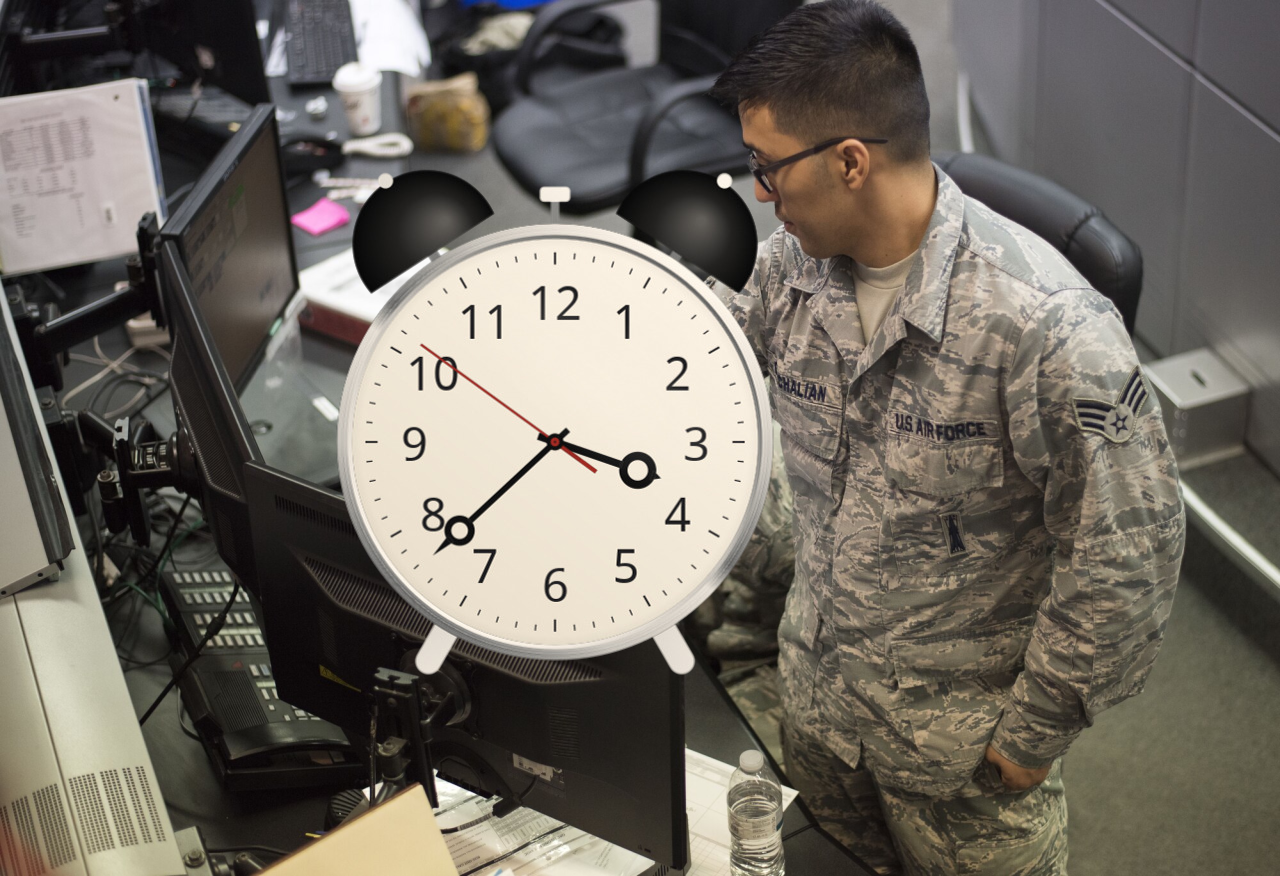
3:37:51
